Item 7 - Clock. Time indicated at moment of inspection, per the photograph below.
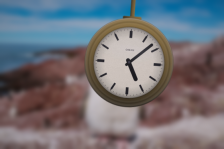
5:08
